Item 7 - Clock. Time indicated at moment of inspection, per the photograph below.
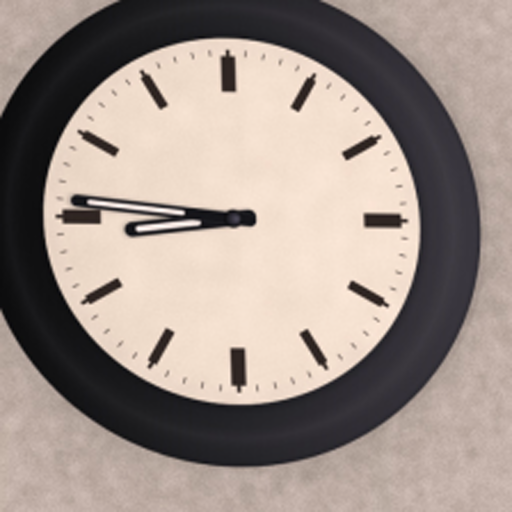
8:46
